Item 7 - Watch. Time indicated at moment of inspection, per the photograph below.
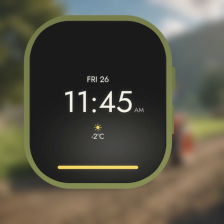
11:45
